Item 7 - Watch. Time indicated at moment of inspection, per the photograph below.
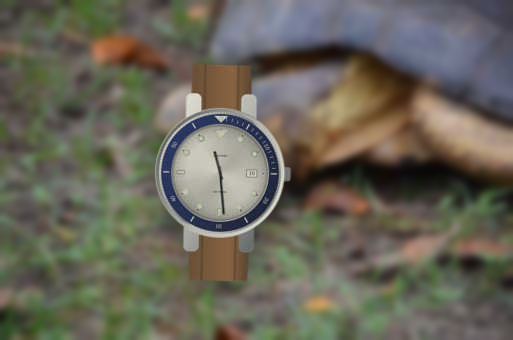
11:29
